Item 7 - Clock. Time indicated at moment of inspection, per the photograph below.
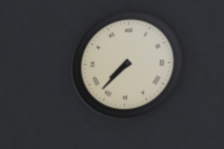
7:37
